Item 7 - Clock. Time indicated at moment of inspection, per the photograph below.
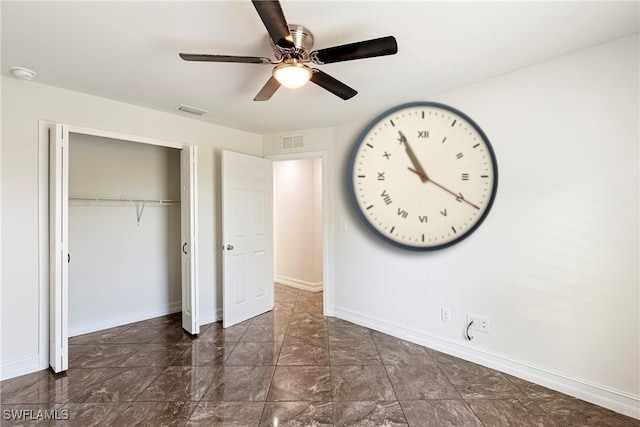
10:55:20
